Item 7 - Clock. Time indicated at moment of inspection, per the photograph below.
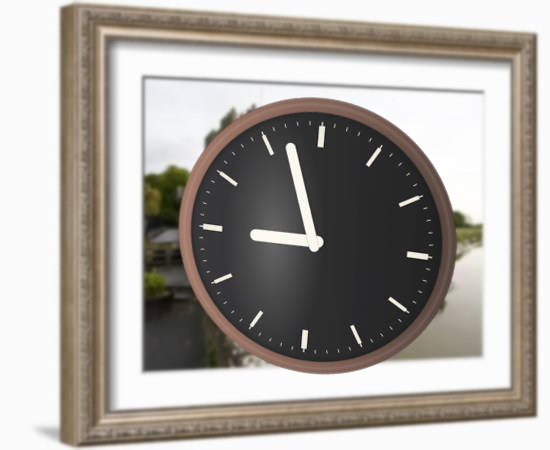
8:57
